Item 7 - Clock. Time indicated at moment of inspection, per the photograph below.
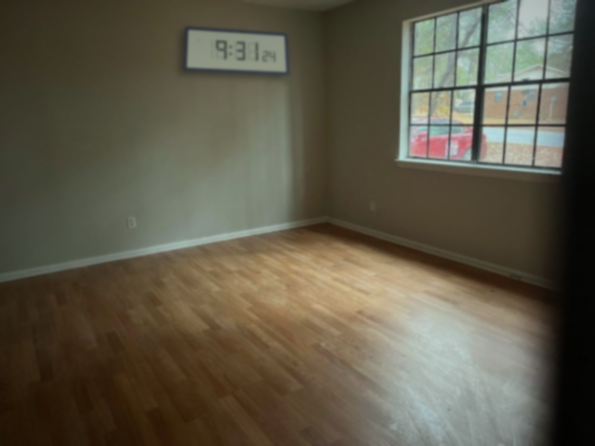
9:31
